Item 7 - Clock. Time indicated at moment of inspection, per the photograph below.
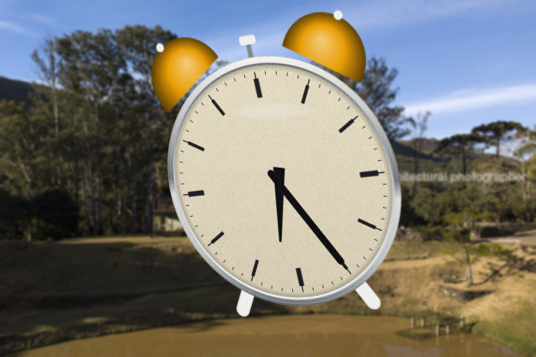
6:25
